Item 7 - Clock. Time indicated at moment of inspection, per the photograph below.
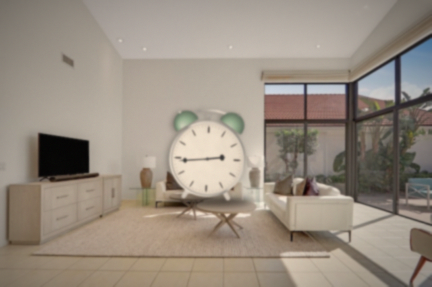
2:44
